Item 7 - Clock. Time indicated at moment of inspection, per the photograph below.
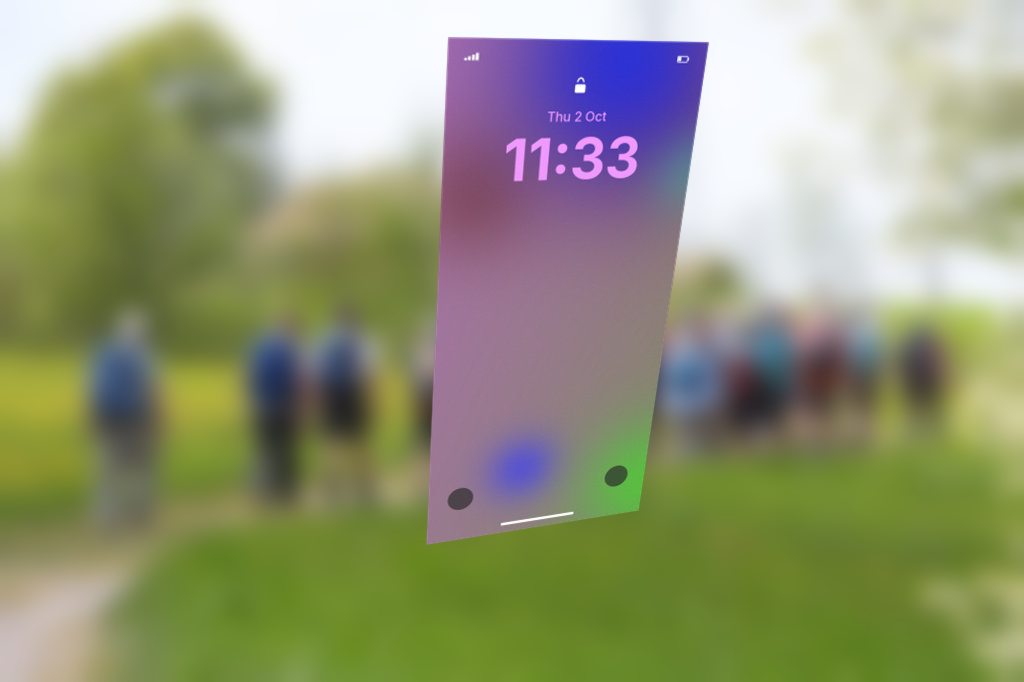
11:33
